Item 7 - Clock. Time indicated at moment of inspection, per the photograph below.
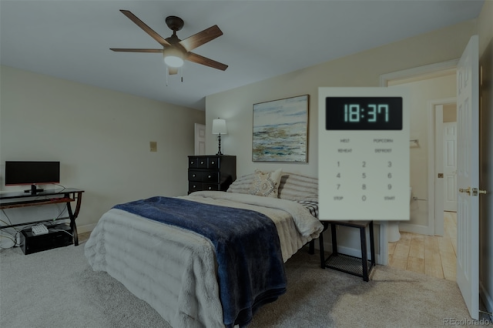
18:37
